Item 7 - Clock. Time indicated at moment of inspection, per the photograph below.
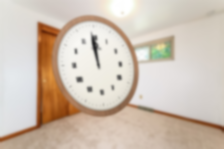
11:59
